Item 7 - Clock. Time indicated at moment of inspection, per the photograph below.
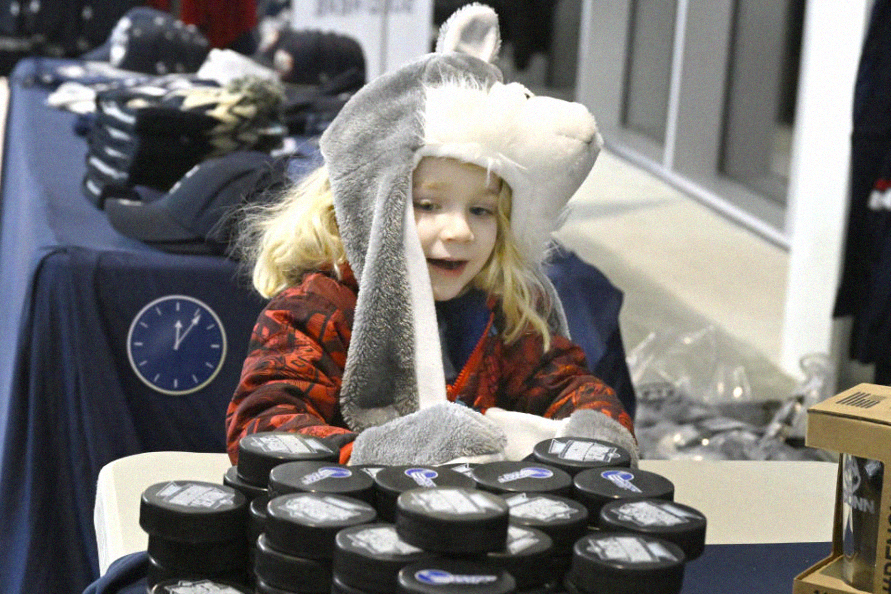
12:06
